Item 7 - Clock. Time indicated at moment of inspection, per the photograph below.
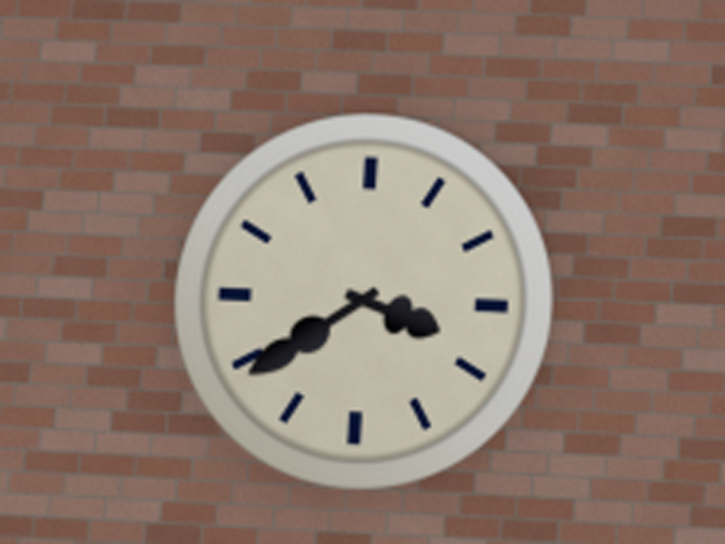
3:39
